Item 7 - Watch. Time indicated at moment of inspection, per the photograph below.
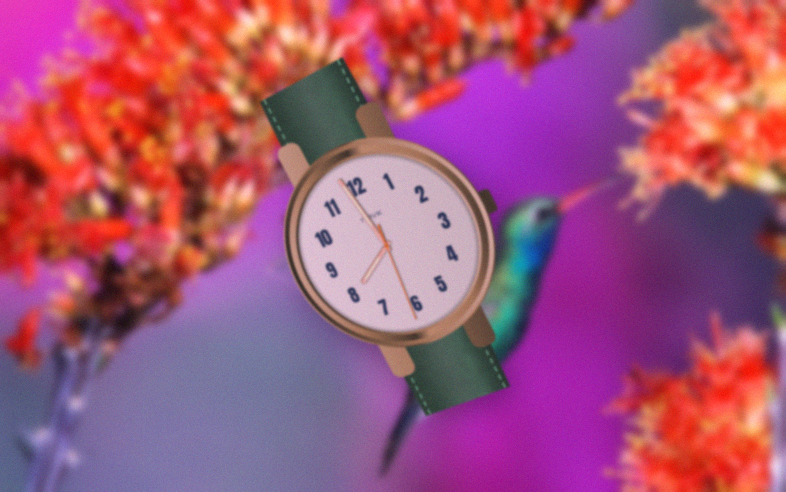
7:58:31
